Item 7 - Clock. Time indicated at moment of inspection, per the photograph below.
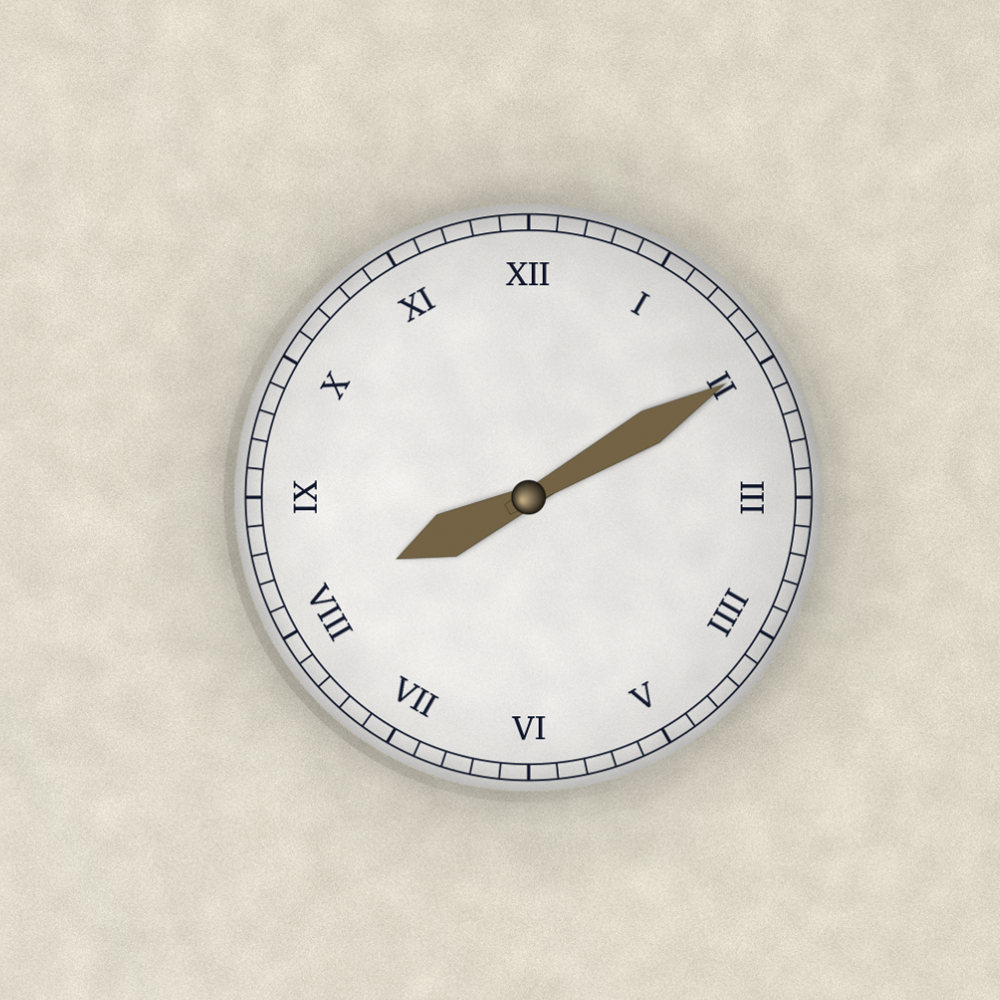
8:10
